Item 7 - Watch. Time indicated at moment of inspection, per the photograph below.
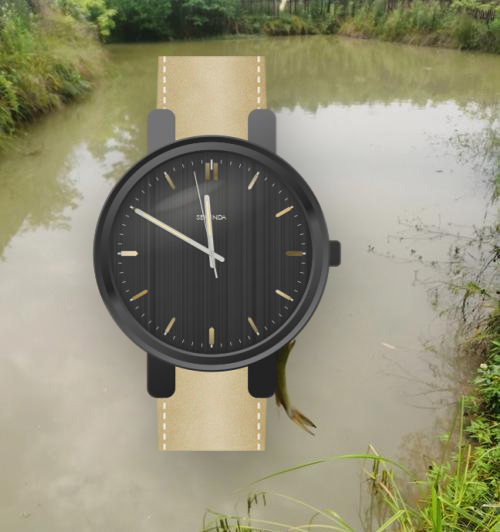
11:49:58
